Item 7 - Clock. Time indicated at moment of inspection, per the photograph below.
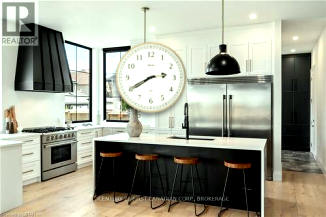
2:40
